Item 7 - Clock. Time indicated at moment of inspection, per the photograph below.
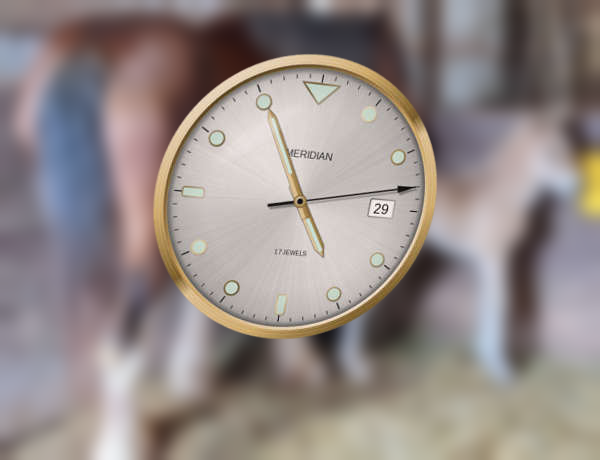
4:55:13
